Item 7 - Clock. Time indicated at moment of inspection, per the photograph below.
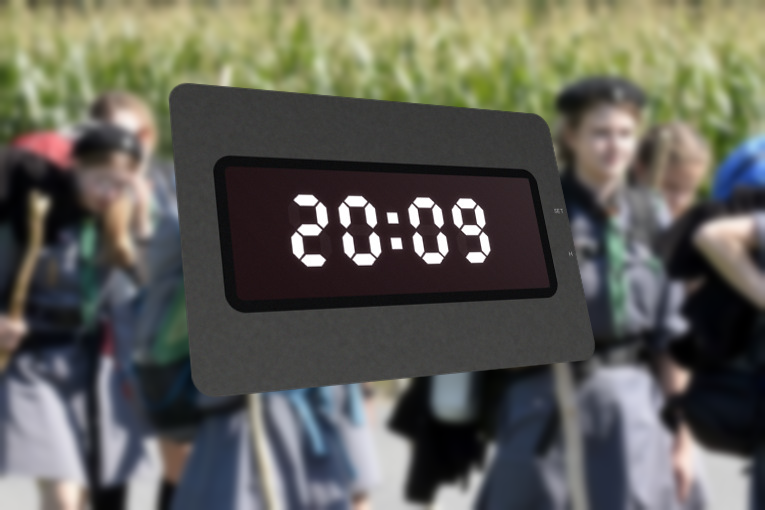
20:09
